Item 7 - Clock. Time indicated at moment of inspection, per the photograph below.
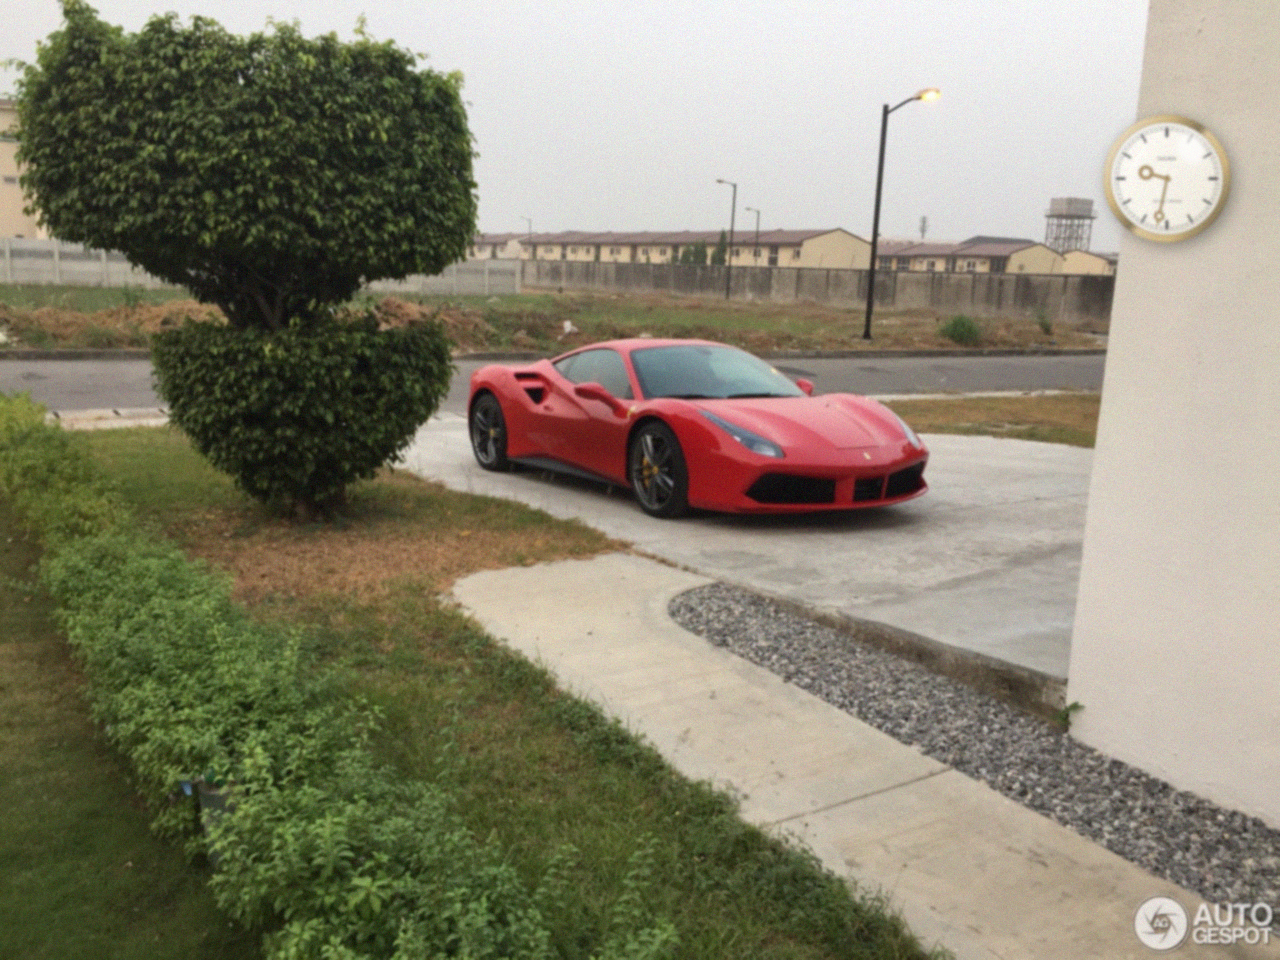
9:32
